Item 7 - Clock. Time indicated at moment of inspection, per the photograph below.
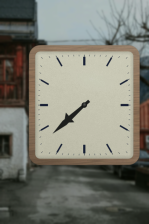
7:38
